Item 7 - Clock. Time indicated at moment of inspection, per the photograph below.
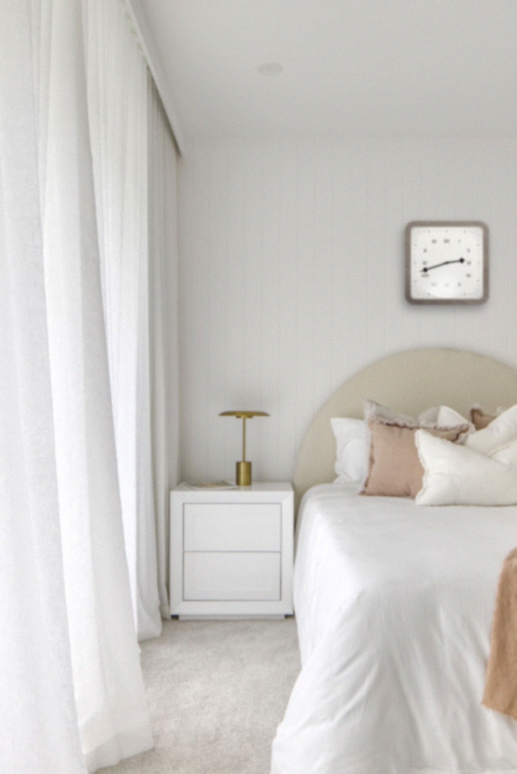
2:42
